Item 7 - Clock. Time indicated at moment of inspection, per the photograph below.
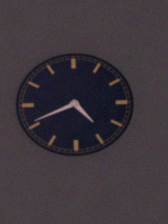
4:41
